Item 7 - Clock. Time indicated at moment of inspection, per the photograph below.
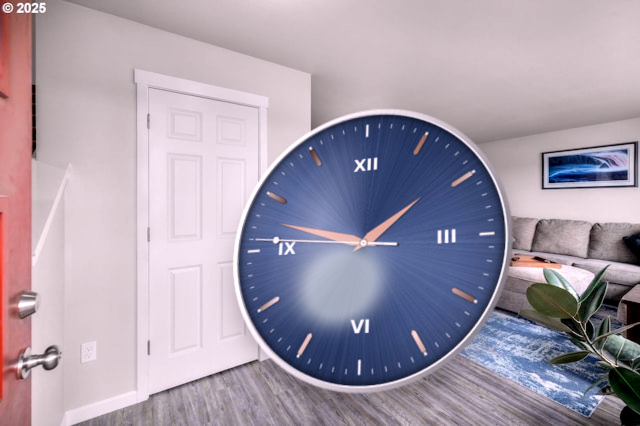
1:47:46
